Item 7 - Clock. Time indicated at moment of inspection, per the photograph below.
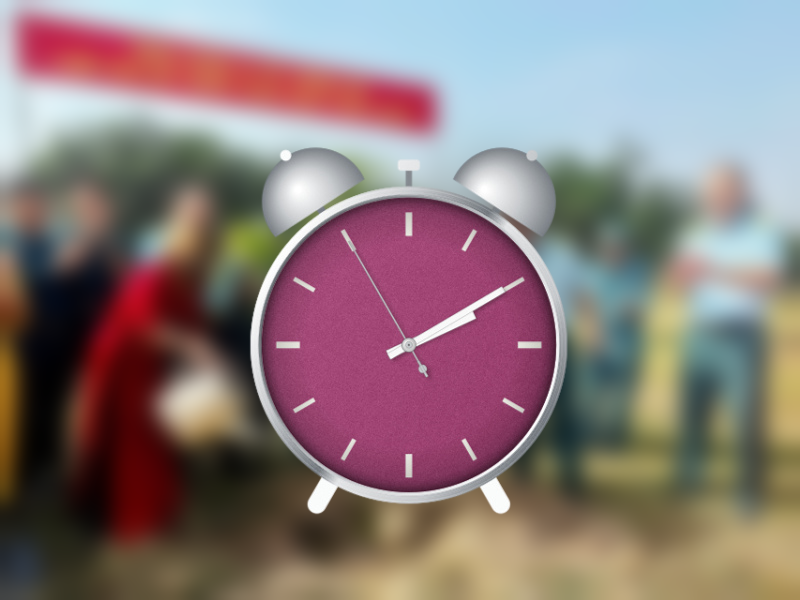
2:09:55
